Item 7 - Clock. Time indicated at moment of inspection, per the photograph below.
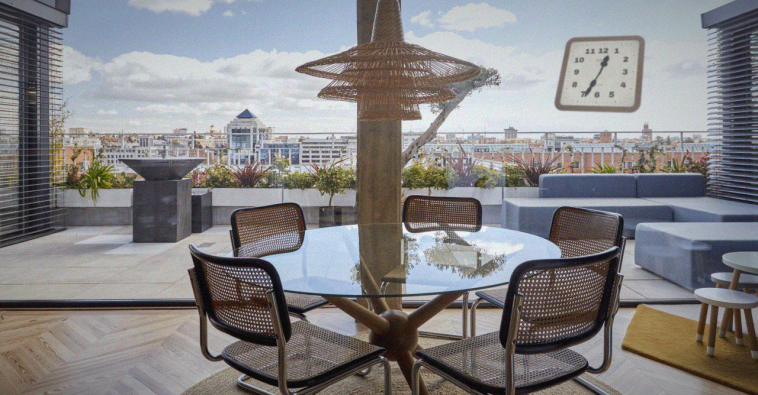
12:34
